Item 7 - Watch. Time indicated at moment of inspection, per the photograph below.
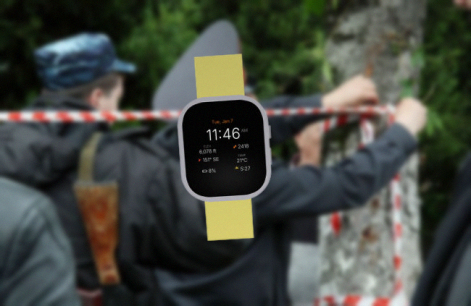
11:46
